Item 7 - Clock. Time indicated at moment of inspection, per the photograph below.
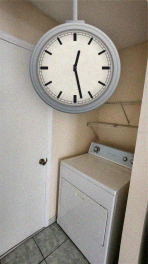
12:28
